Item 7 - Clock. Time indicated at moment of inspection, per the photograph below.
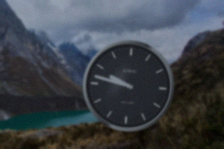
9:47
